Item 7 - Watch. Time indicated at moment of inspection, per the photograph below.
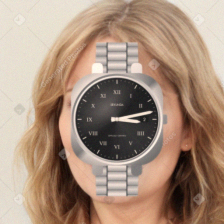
3:13
